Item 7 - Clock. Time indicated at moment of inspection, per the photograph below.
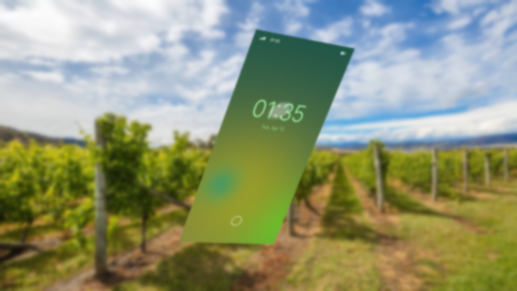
1:35
